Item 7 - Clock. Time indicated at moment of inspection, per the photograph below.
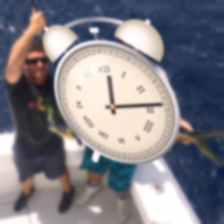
12:14
